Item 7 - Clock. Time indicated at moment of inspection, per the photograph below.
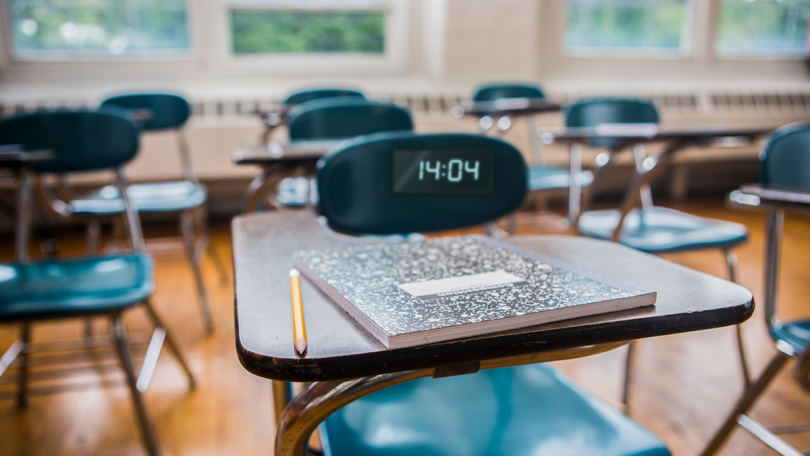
14:04
